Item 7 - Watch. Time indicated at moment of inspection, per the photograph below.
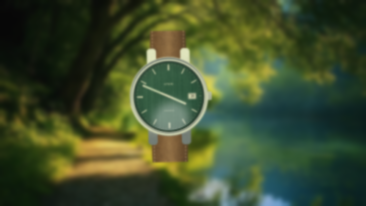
3:49
